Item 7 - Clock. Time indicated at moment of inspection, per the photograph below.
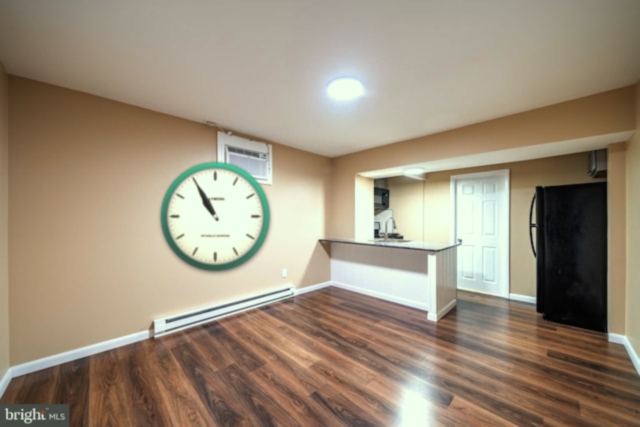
10:55
